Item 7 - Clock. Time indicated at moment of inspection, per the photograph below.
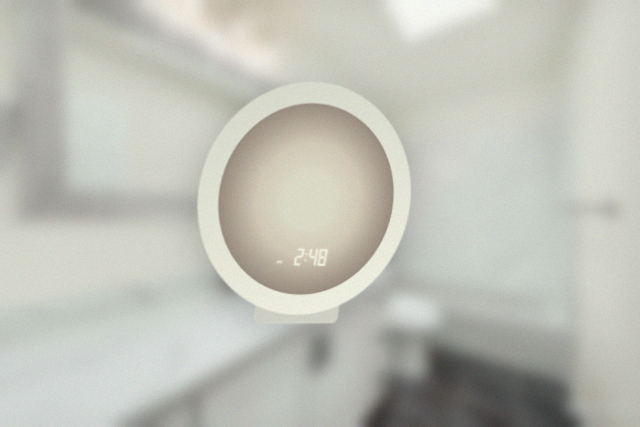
2:48
